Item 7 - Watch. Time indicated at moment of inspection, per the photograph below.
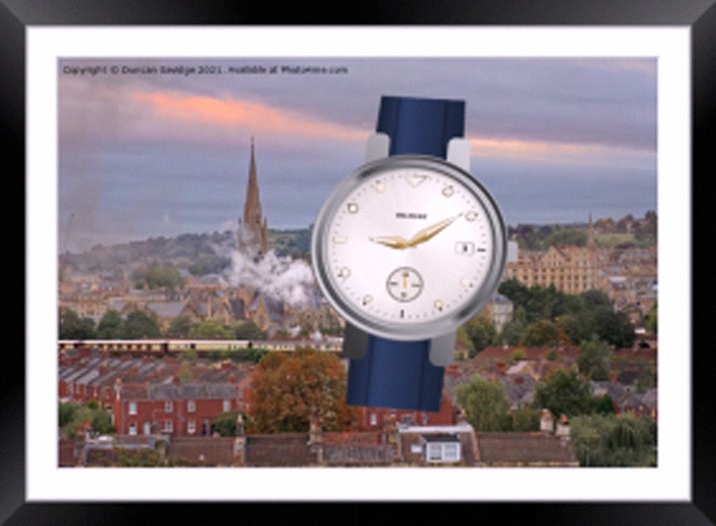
9:09
